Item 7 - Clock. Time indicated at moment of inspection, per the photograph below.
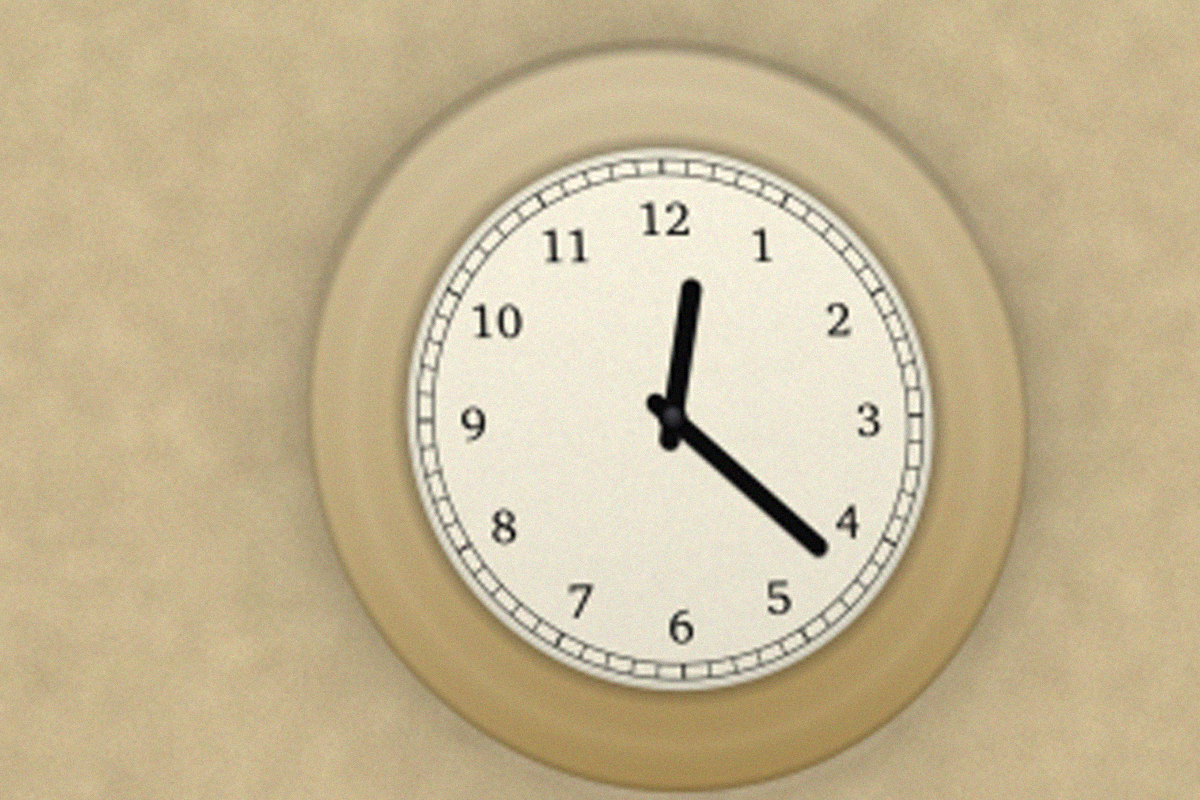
12:22
